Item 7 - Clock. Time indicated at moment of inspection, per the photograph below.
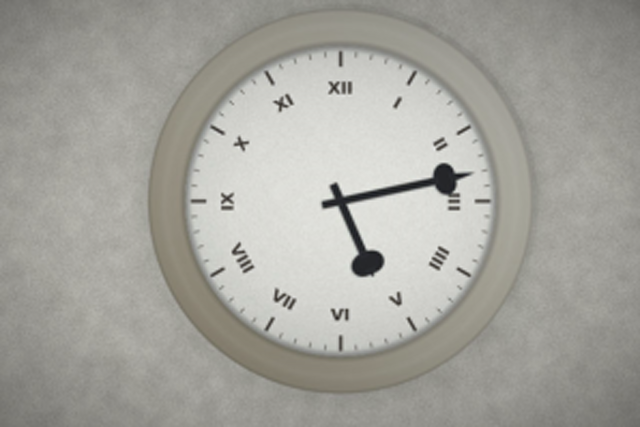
5:13
